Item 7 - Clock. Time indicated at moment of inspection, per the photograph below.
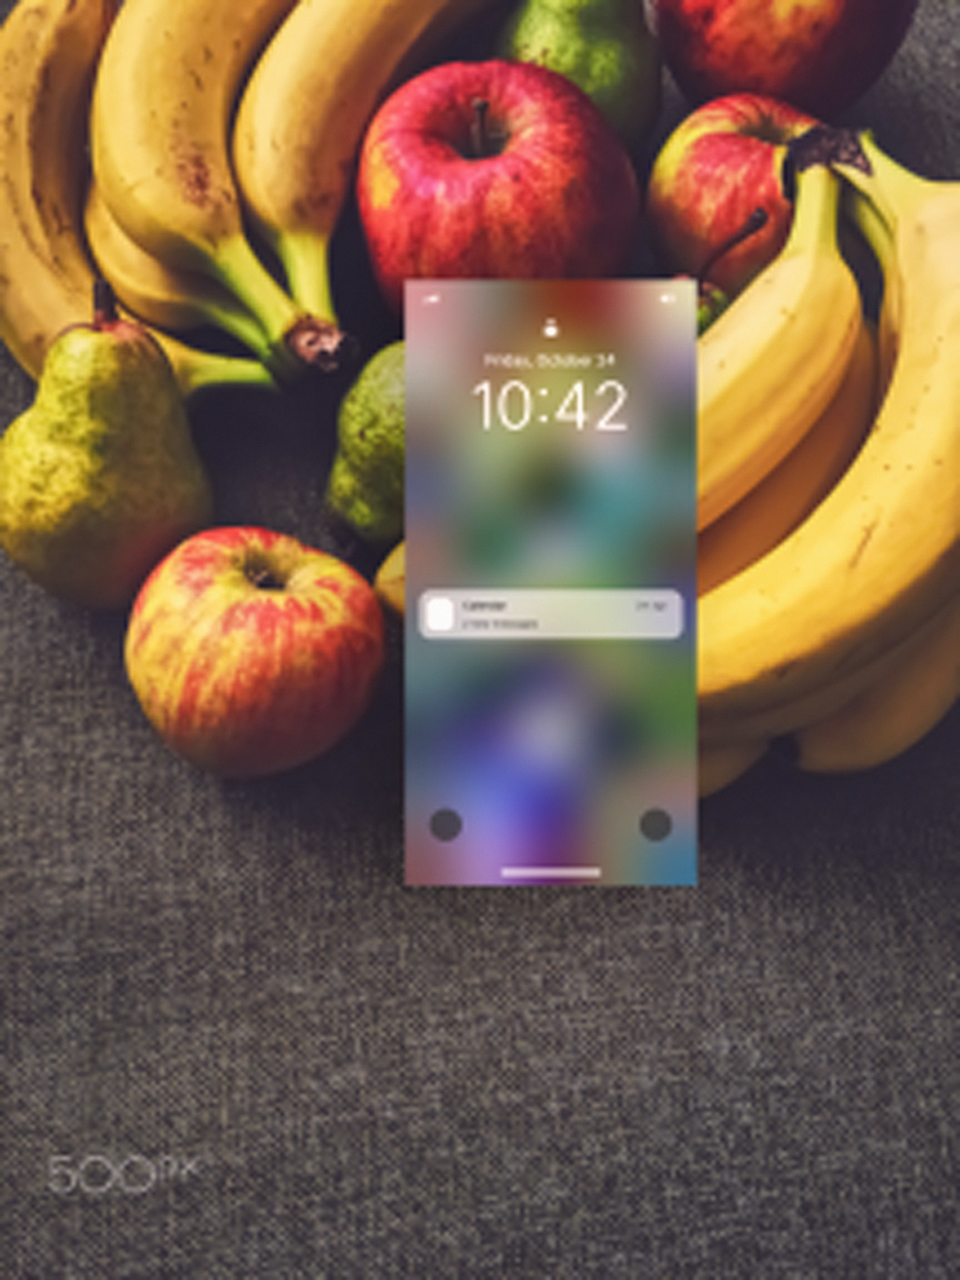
10:42
